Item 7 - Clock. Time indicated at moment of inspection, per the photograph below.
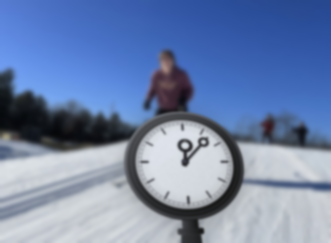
12:07
